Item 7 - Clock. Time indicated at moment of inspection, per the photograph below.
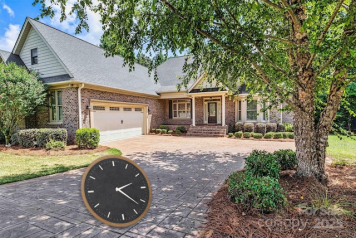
2:22
